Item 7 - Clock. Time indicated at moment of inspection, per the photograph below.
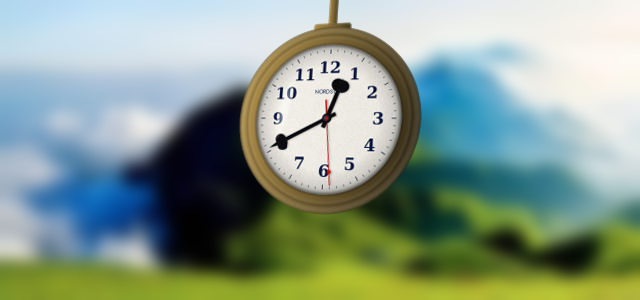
12:40:29
